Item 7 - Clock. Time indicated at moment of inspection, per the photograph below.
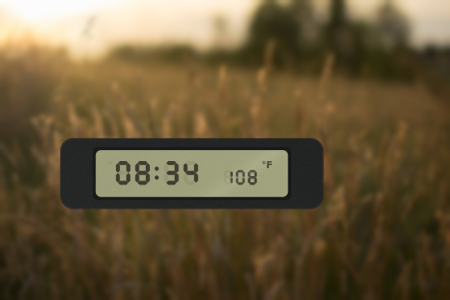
8:34
